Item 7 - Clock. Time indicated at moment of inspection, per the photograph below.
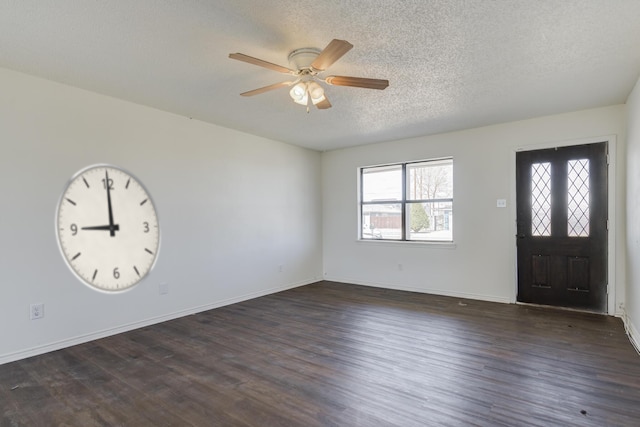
9:00
